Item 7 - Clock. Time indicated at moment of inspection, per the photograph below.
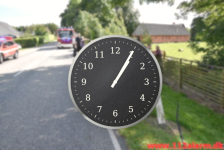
1:05
